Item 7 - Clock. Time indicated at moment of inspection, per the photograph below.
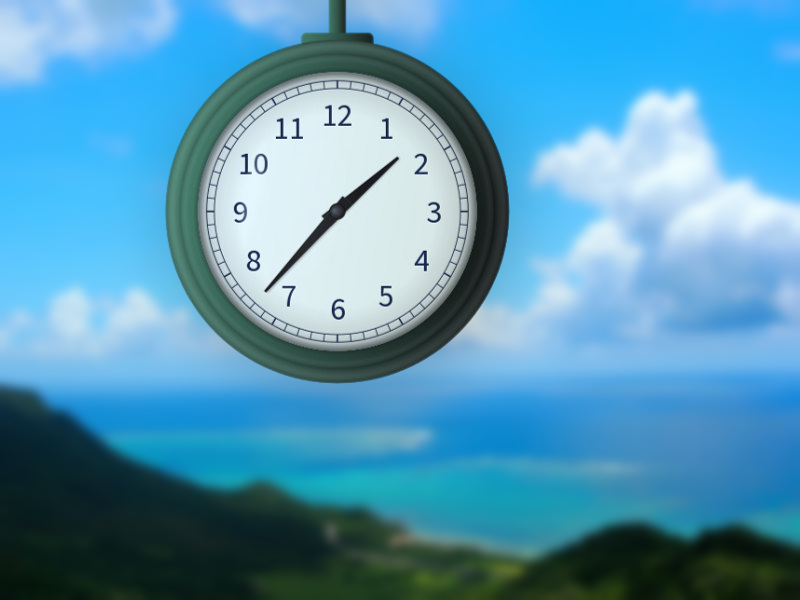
1:37
